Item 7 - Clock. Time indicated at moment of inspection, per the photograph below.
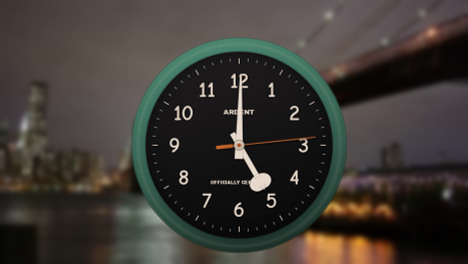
5:00:14
